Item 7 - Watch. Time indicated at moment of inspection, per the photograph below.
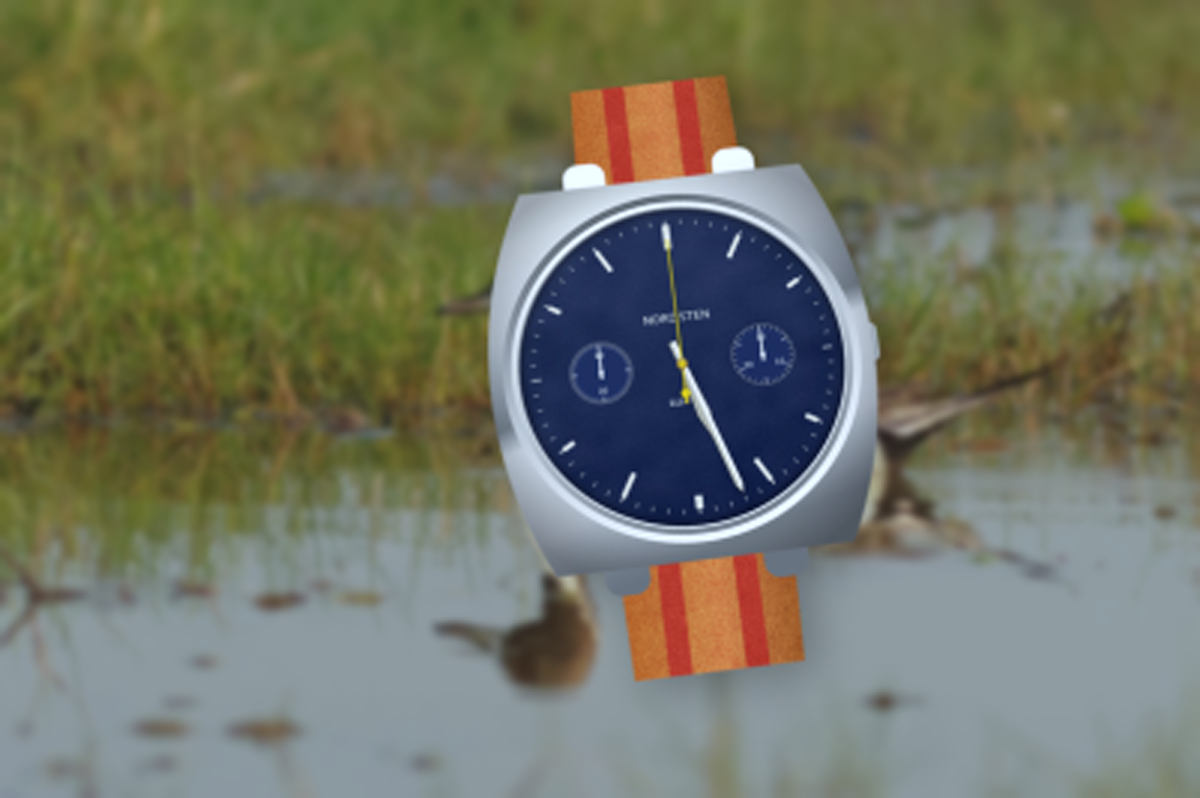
5:27
